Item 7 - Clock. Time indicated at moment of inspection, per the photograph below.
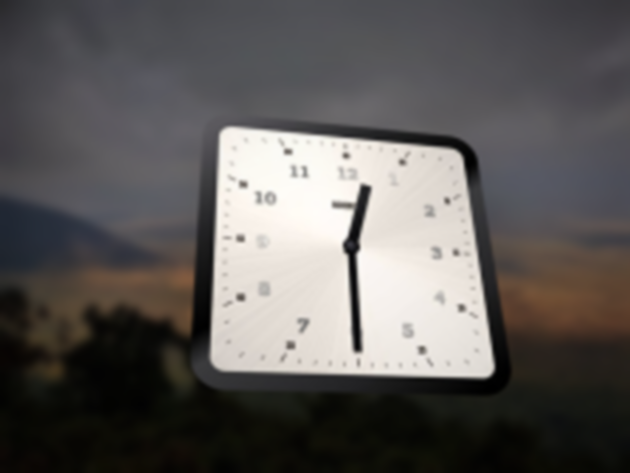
12:30
